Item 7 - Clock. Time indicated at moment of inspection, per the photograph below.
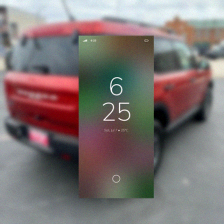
6:25
